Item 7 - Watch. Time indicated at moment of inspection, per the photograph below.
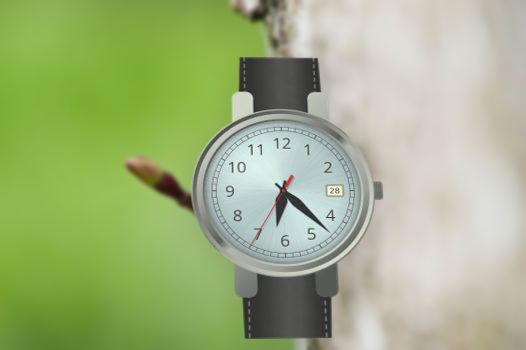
6:22:35
